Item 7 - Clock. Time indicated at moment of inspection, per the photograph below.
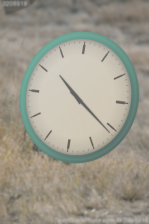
10:21
